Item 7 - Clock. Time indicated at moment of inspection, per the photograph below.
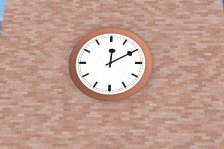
12:10
